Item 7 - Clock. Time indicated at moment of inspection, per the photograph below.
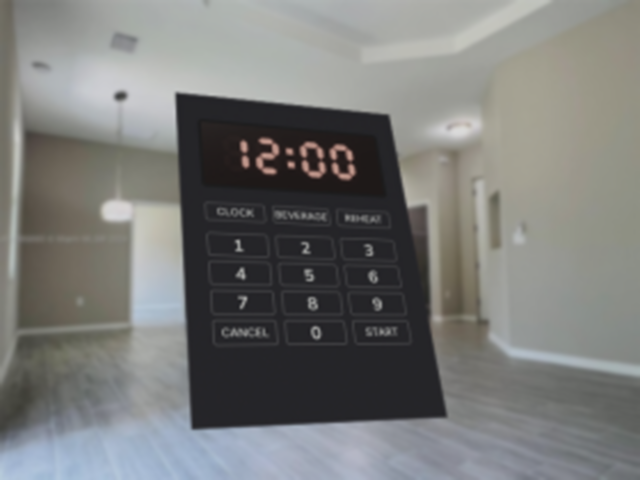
12:00
